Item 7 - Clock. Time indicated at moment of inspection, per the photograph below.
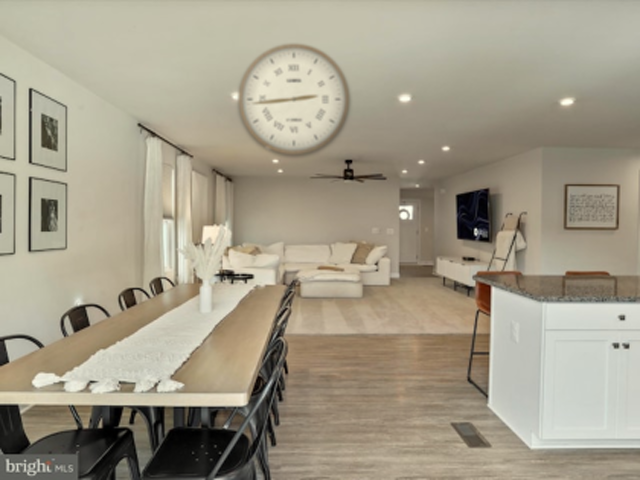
2:44
